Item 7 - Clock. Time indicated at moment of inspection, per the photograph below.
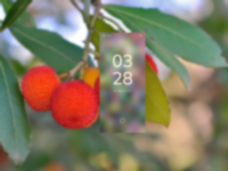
3:28
